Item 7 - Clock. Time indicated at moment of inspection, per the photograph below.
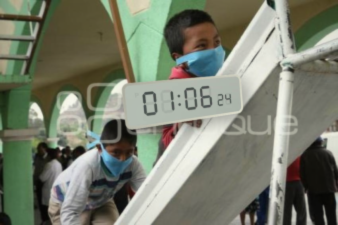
1:06:24
